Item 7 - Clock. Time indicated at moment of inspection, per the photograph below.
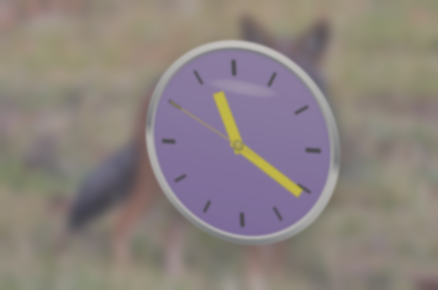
11:20:50
